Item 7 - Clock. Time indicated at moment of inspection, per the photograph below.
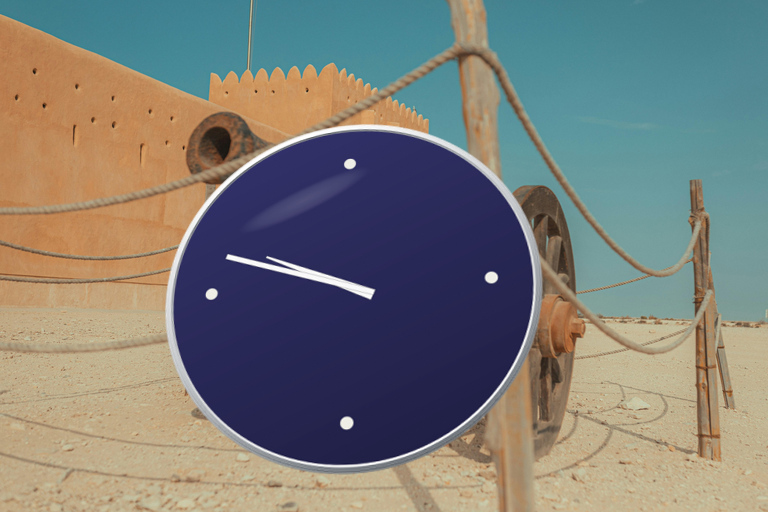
9:48
